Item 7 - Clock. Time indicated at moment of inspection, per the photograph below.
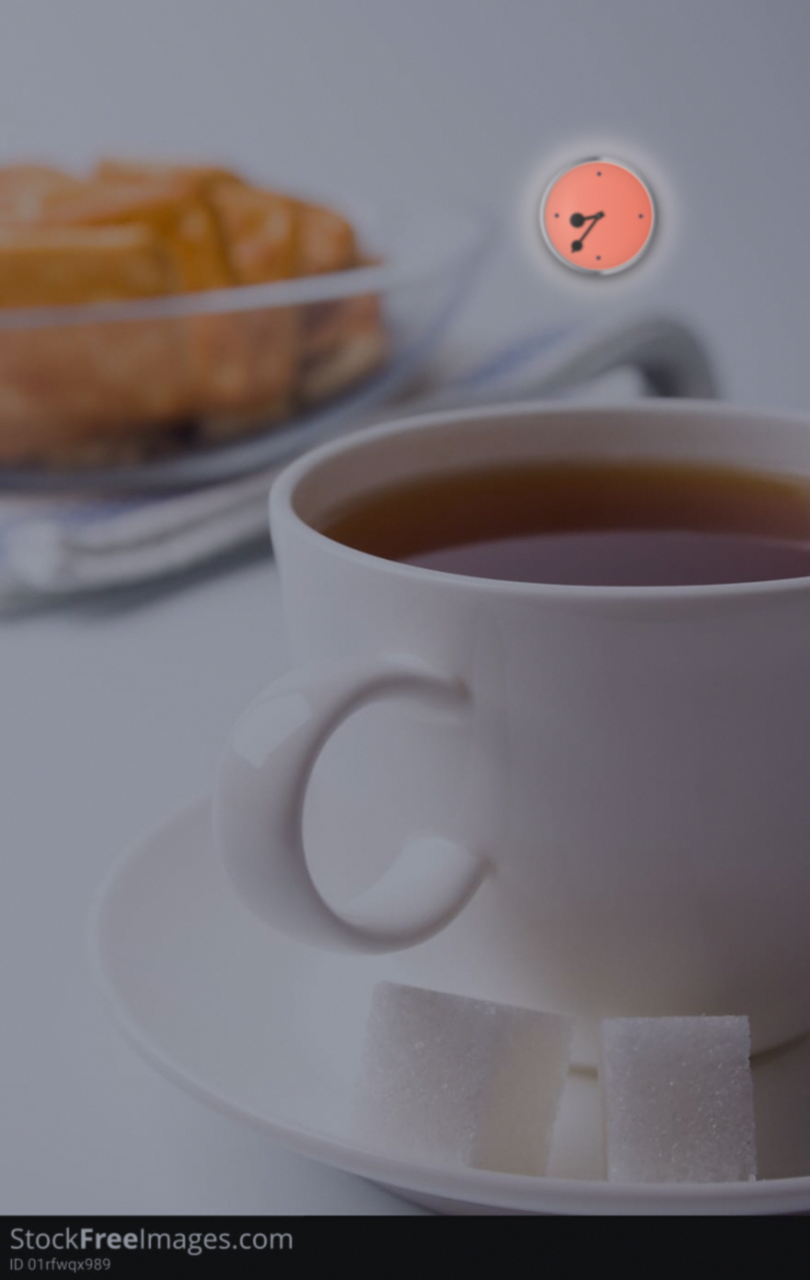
8:36
